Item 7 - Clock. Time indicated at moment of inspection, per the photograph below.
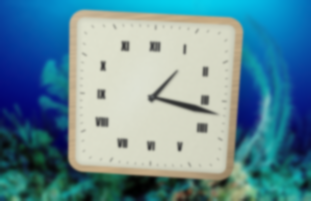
1:17
